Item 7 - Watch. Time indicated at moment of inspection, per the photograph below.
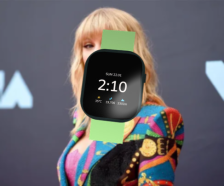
2:10
